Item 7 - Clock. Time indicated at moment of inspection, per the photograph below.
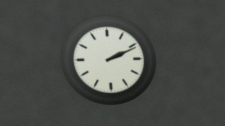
2:11
